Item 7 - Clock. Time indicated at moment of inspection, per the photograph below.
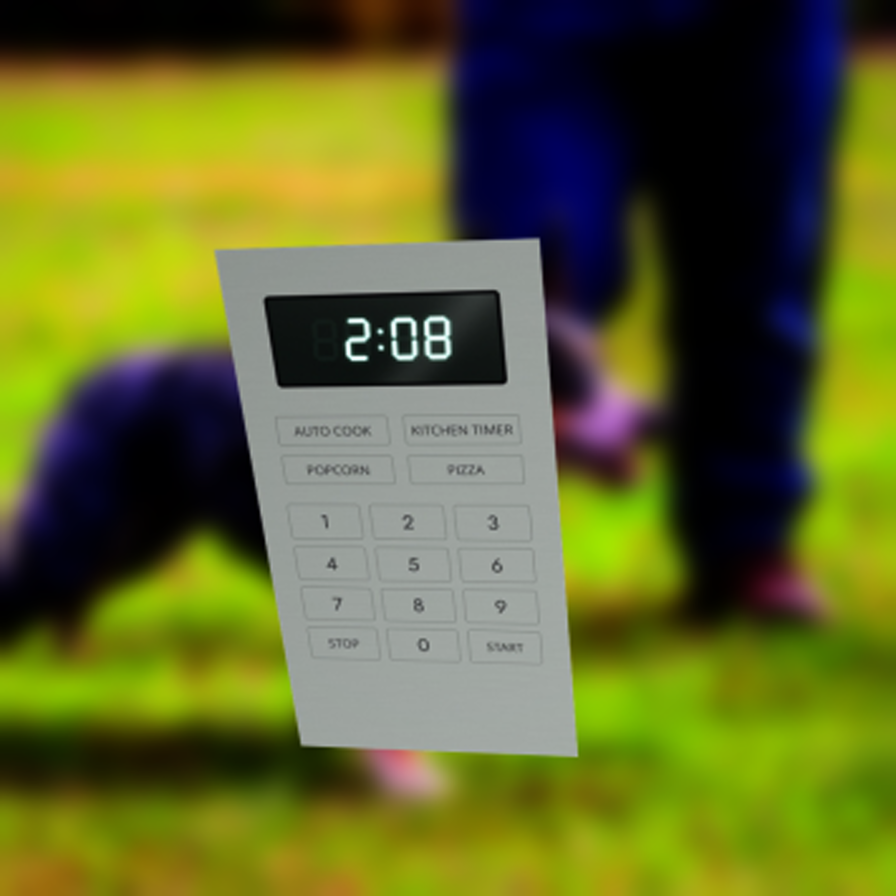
2:08
